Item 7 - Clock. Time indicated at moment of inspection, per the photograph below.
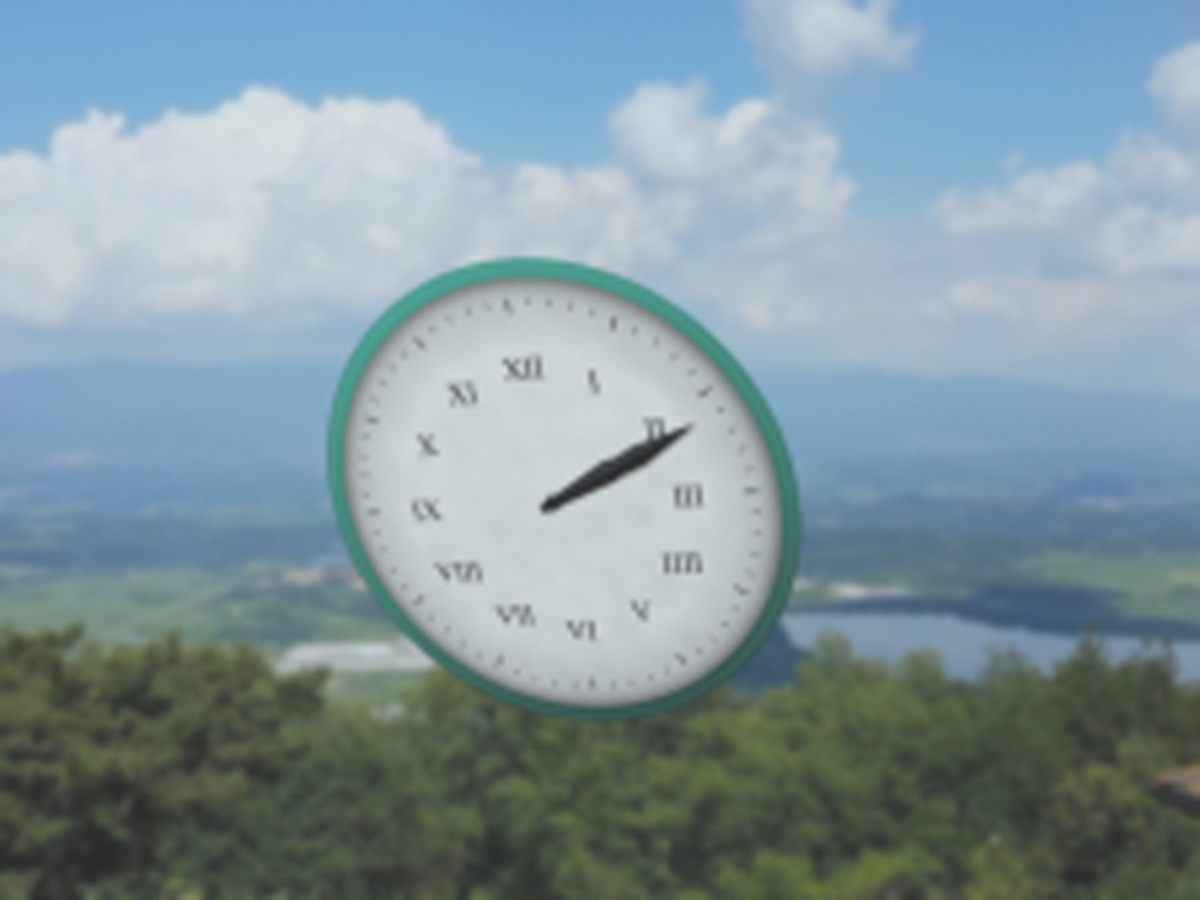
2:11
